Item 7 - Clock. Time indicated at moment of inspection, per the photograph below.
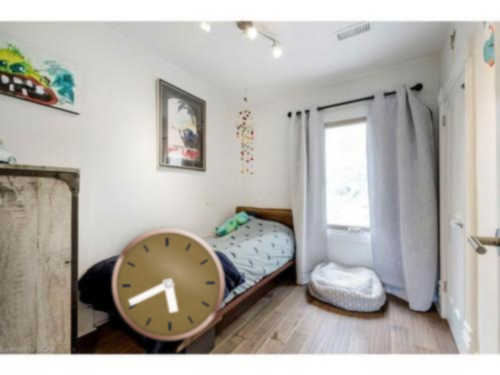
5:41
